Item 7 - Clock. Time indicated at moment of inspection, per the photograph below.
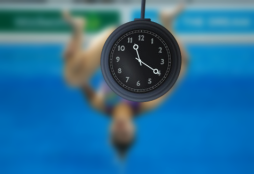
11:20
